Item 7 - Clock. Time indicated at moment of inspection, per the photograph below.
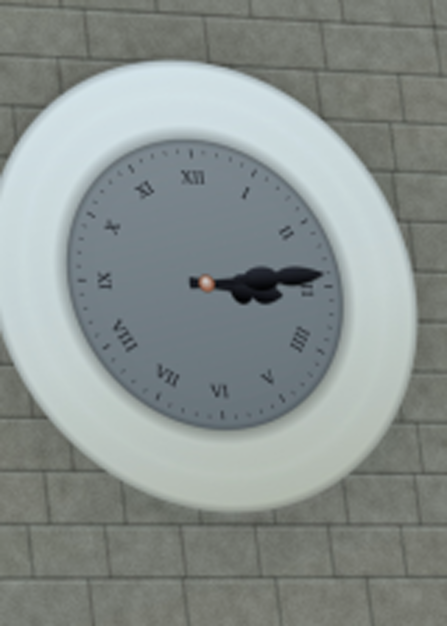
3:14
